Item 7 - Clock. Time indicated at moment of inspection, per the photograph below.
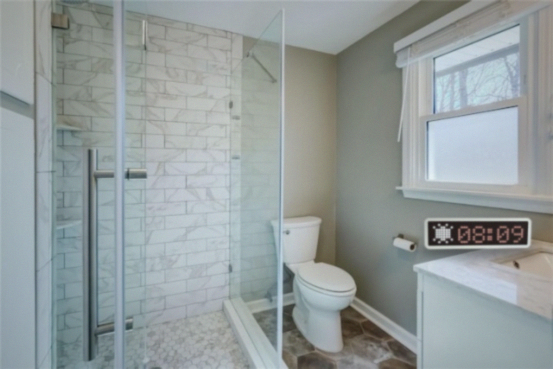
8:09
